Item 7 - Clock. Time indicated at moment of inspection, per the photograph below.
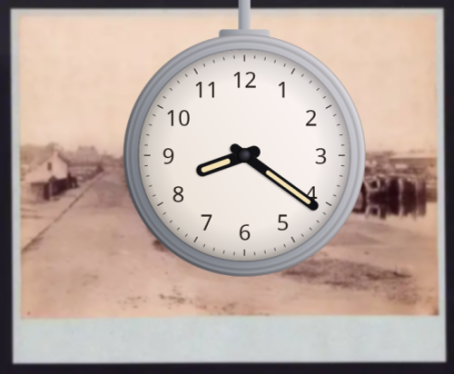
8:21
